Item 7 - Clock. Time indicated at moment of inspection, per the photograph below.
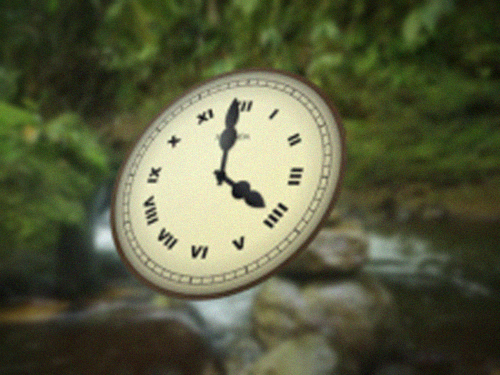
3:59
